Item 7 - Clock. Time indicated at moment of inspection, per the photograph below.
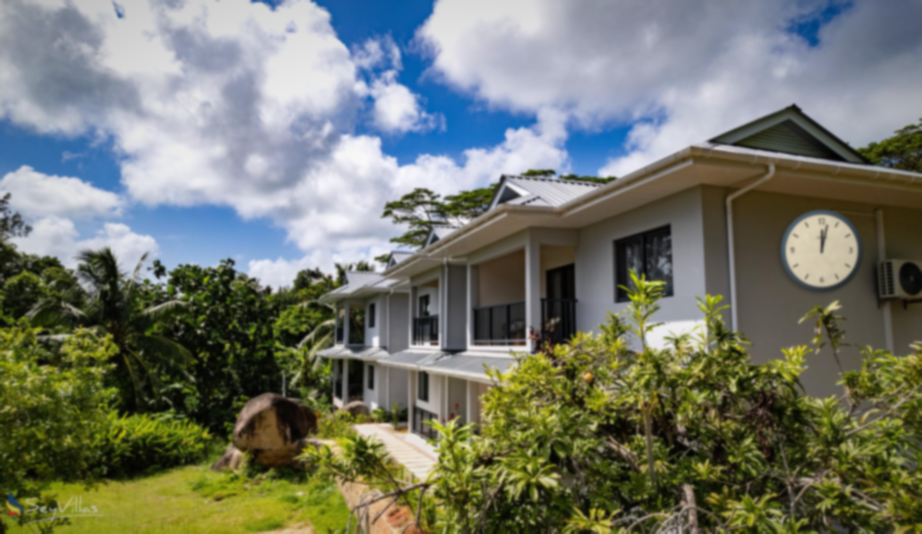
12:02
